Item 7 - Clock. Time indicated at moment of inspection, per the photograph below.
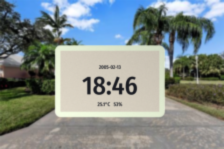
18:46
